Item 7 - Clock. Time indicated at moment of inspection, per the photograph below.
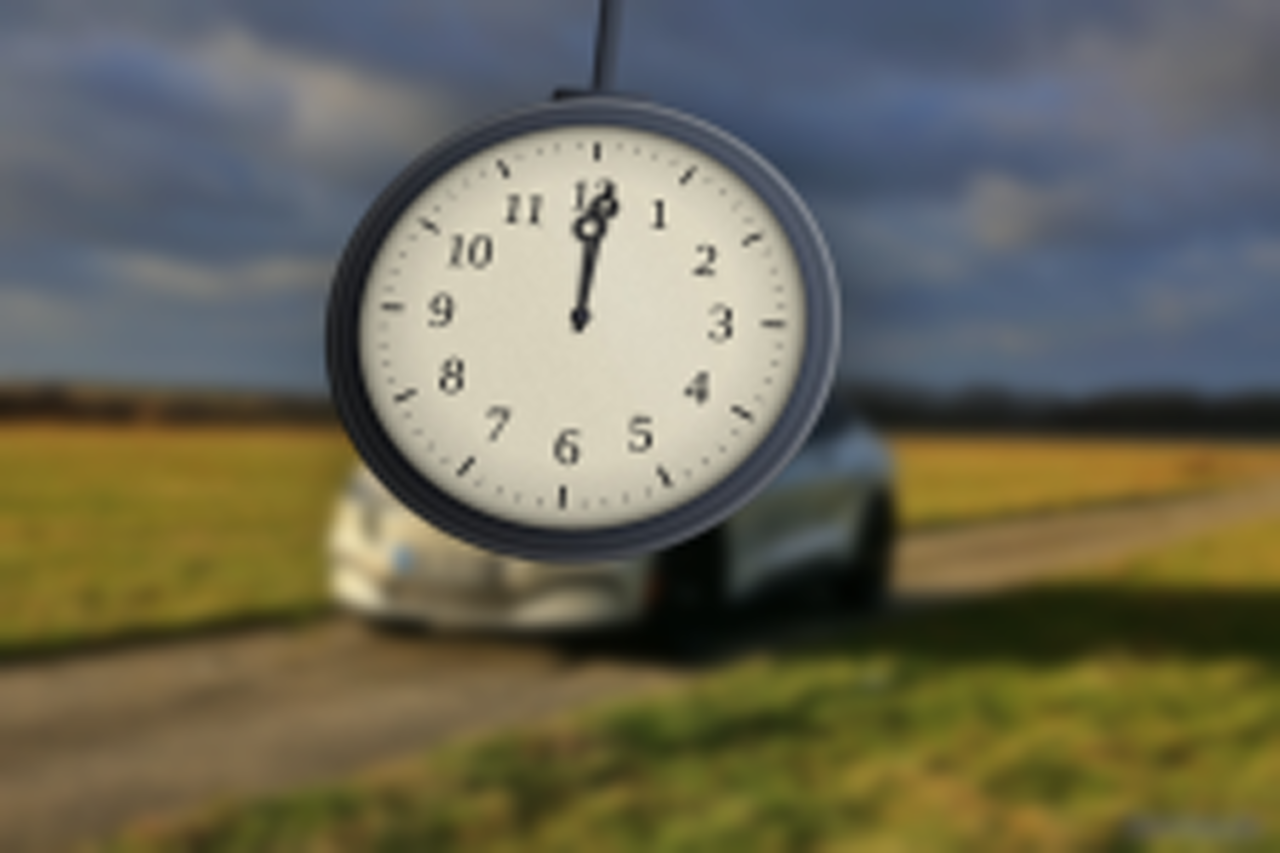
12:01
